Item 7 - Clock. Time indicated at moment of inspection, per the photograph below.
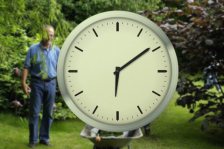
6:09
